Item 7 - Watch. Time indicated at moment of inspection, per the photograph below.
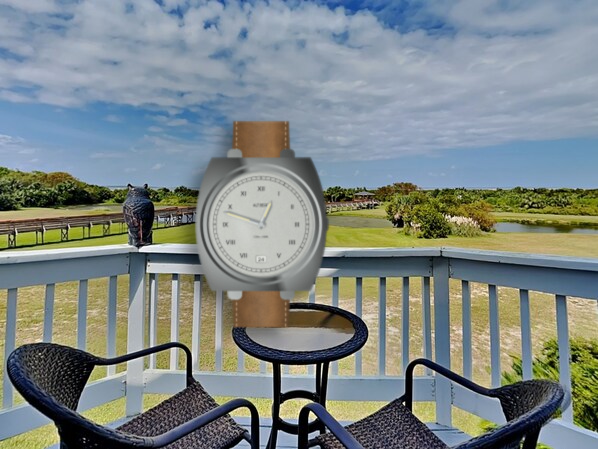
12:48
